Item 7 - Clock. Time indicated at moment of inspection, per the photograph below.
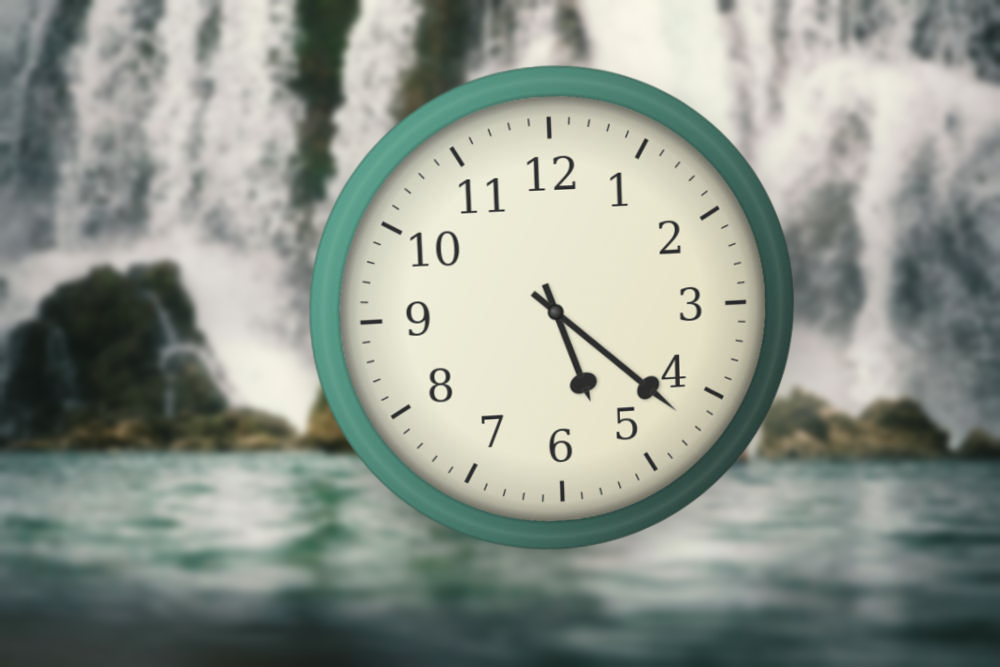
5:22
